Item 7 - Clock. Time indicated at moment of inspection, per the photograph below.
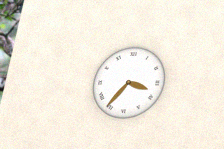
3:36
